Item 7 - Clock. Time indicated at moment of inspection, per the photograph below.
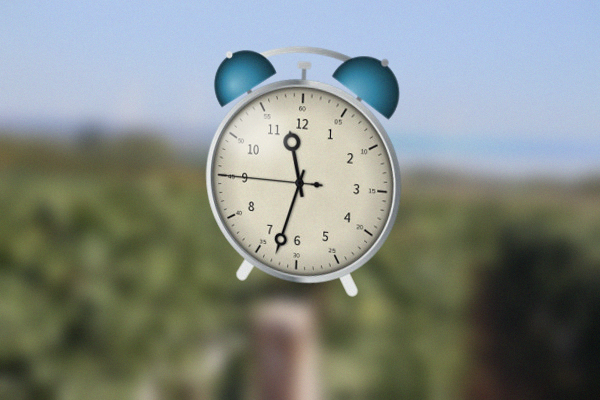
11:32:45
